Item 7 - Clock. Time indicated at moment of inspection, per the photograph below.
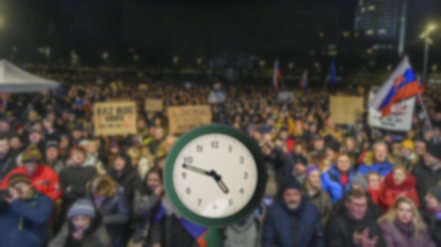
4:48
